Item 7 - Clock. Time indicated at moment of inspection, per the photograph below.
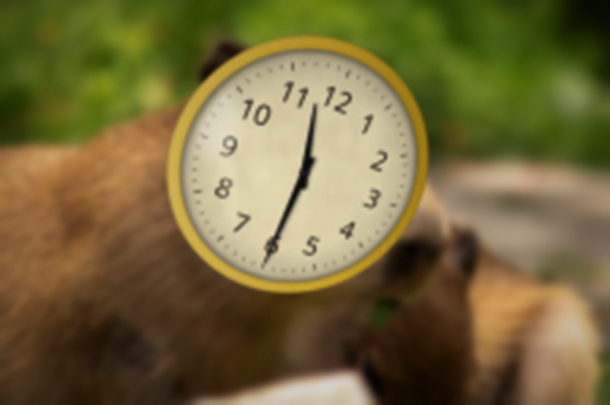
11:30
